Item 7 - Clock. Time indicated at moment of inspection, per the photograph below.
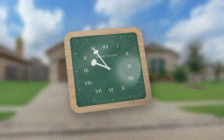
9:55
